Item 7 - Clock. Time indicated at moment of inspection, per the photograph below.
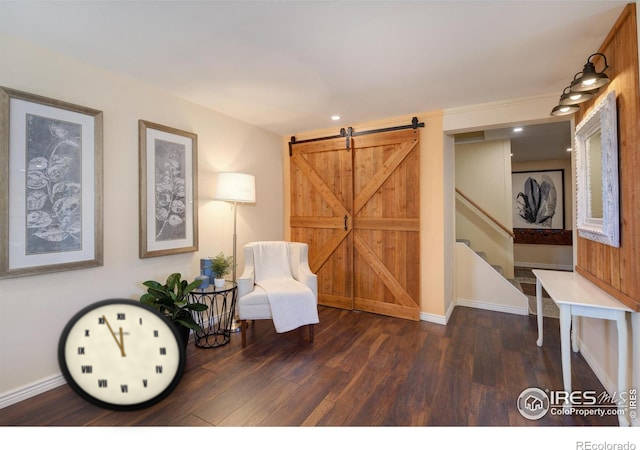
11:56
